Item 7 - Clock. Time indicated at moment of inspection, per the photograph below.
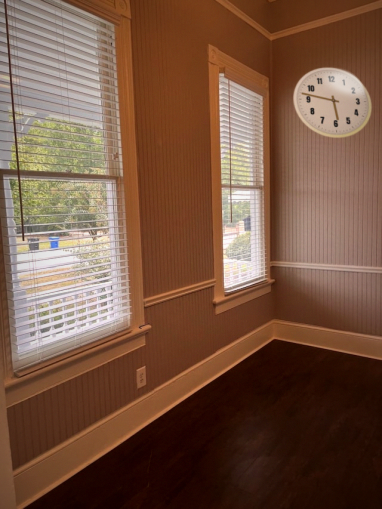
5:47
